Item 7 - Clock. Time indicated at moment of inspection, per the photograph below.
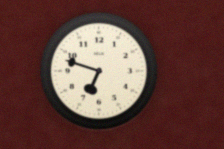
6:48
